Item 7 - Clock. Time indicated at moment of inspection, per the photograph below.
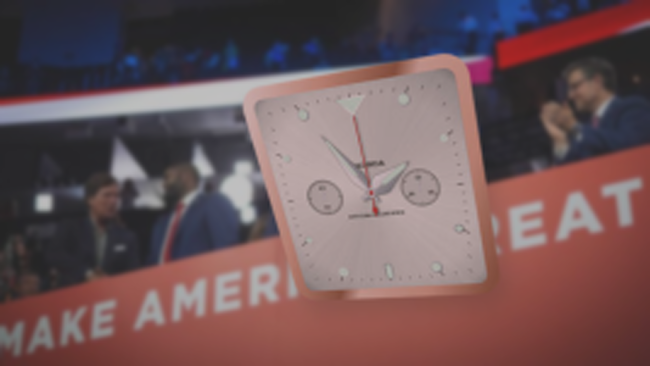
1:55
